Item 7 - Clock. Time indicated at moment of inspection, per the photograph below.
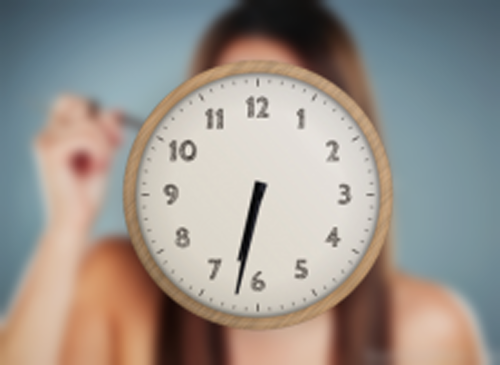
6:32
